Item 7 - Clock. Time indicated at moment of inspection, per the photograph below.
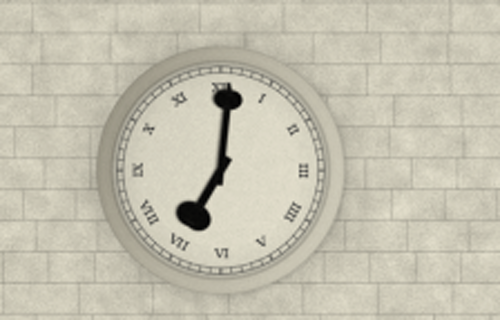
7:01
